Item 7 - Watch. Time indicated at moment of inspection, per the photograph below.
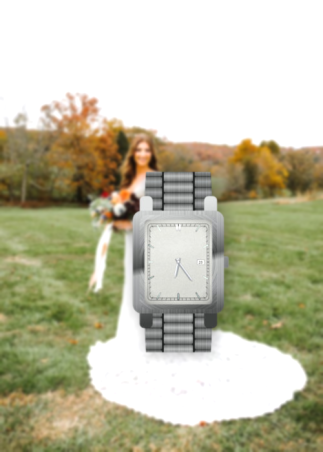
6:24
